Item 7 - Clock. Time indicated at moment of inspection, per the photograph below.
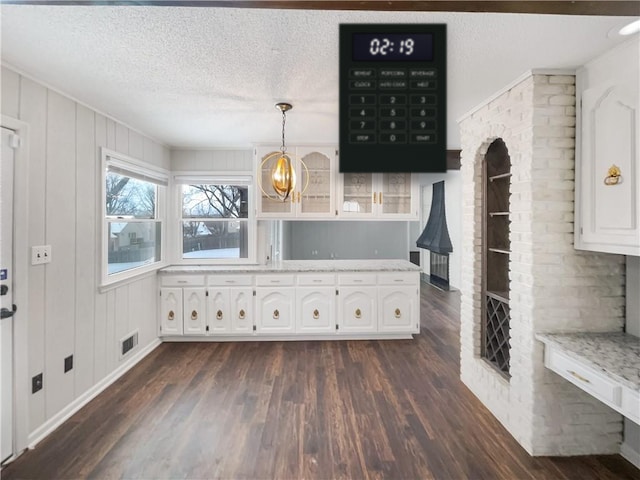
2:19
